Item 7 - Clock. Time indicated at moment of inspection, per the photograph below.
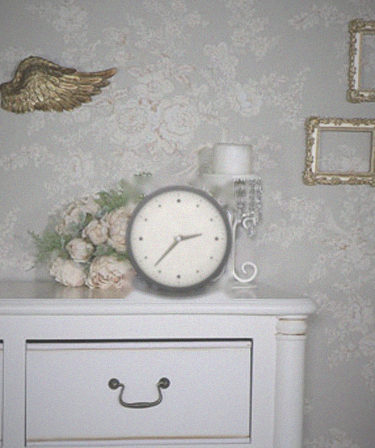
2:37
